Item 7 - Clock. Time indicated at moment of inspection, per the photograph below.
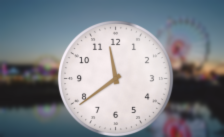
11:39
